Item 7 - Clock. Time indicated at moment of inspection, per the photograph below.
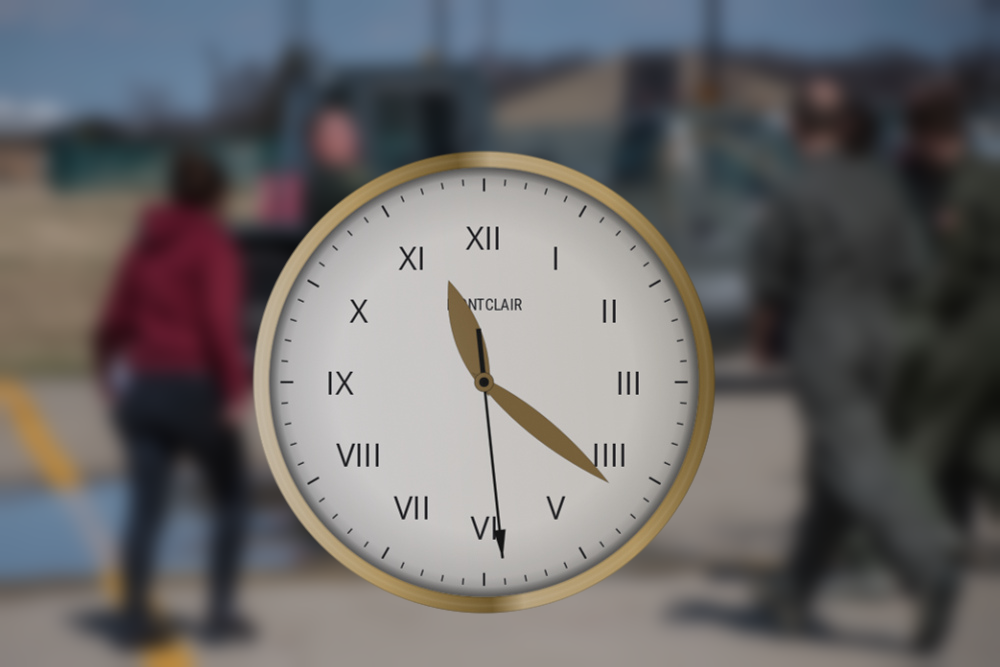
11:21:29
